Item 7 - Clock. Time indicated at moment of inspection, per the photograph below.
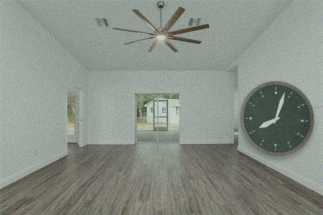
8:03
